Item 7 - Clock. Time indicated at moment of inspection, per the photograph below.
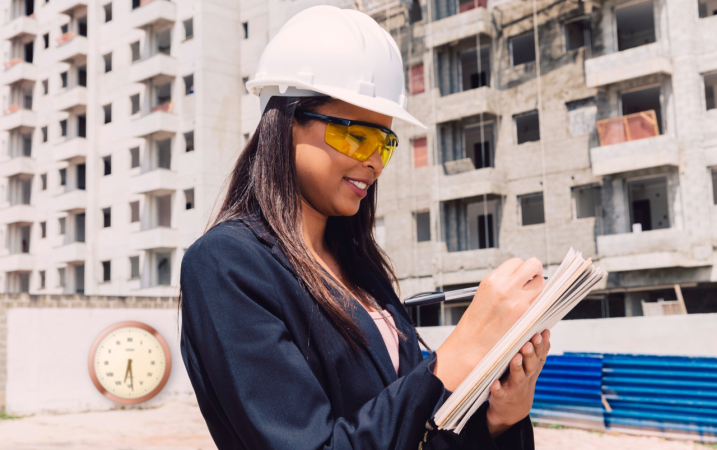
6:29
